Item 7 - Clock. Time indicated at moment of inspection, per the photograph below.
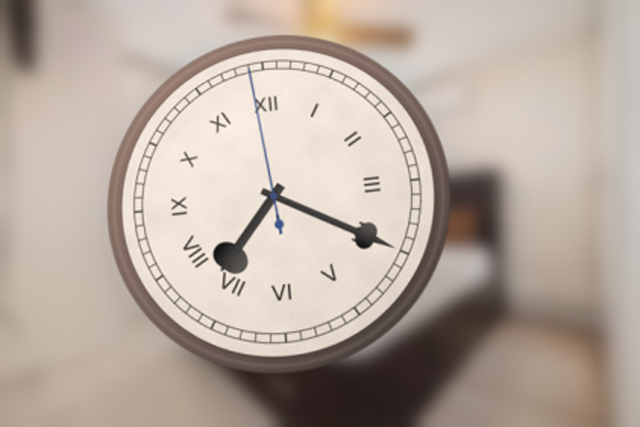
7:19:59
